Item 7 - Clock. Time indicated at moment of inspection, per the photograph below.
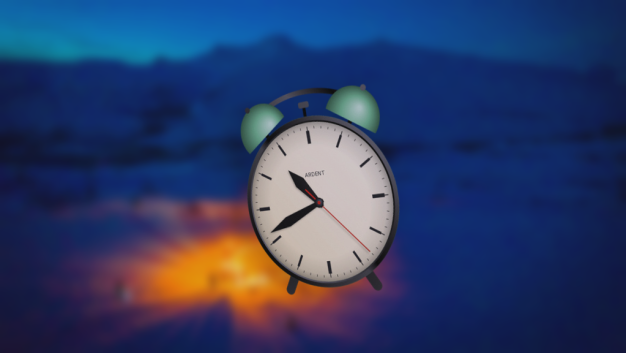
10:41:23
